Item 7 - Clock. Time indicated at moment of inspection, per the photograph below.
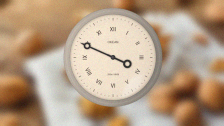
3:49
